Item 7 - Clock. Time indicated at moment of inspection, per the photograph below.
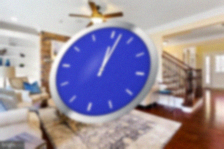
12:02
